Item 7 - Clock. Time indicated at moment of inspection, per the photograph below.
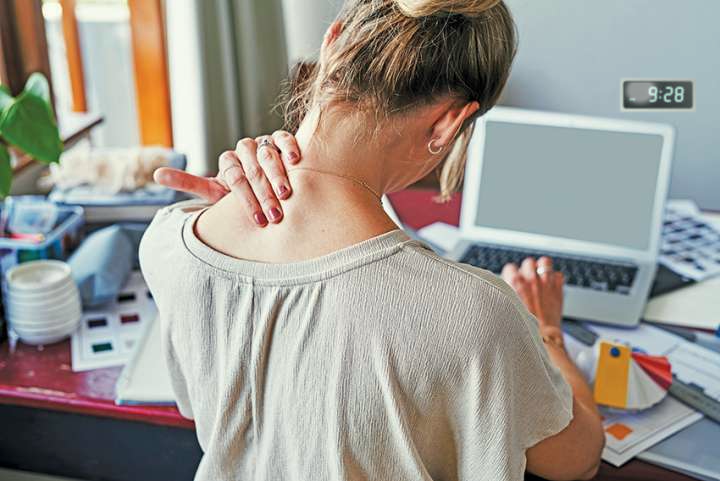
9:28
